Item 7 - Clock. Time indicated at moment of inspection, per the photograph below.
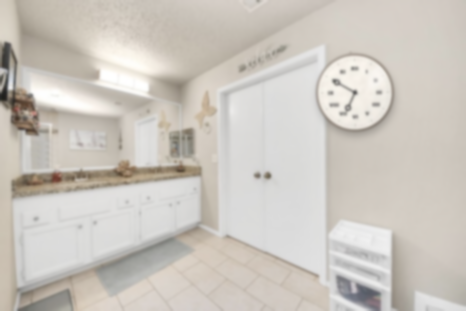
6:50
